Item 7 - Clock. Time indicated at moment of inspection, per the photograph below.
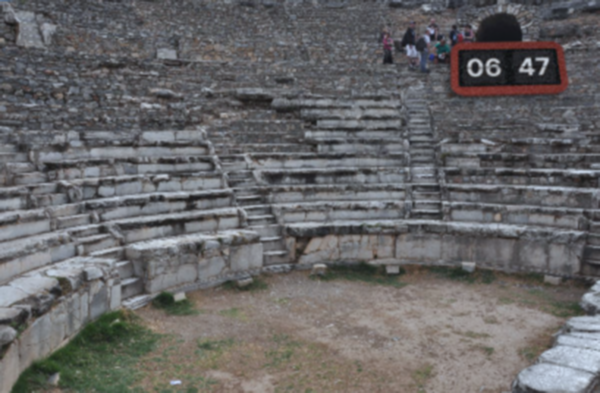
6:47
